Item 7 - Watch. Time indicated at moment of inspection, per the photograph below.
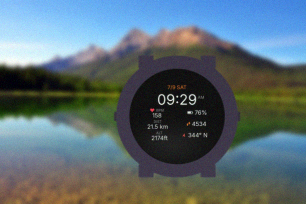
9:29
